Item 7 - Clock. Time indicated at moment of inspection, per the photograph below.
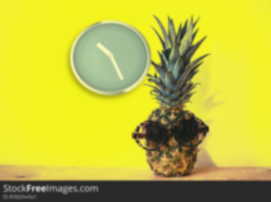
10:26
